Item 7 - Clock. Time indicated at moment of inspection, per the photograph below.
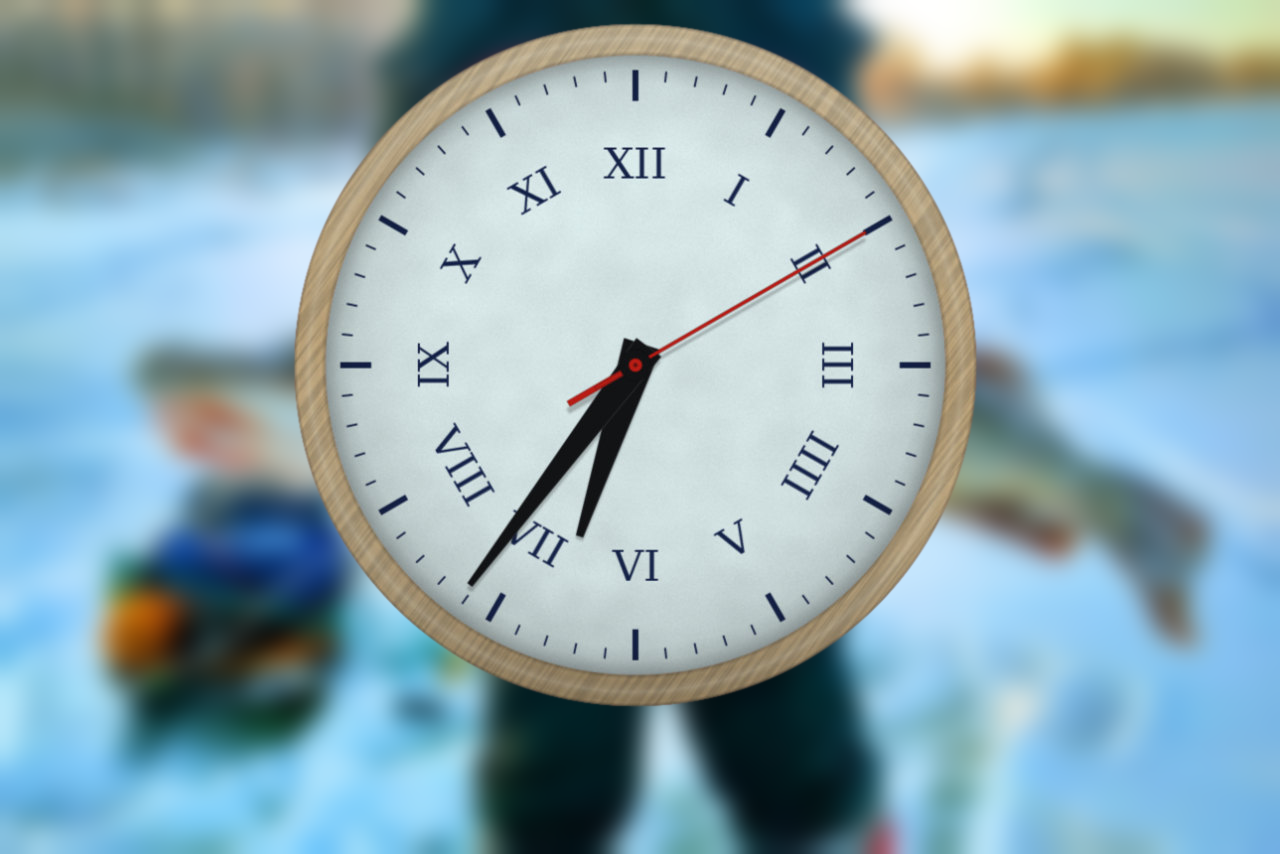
6:36:10
